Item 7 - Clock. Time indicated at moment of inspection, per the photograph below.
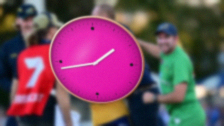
1:43
